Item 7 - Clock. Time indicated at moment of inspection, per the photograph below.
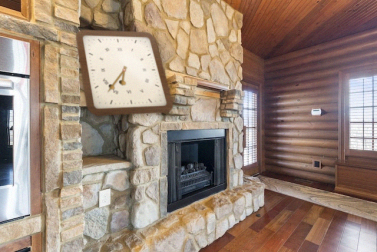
6:37
